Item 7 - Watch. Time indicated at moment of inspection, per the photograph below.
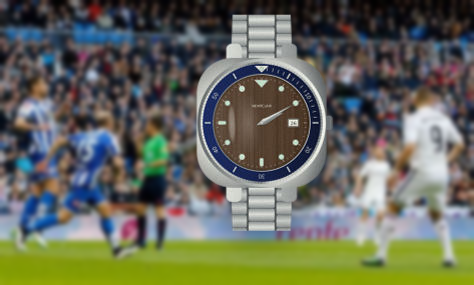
2:10
